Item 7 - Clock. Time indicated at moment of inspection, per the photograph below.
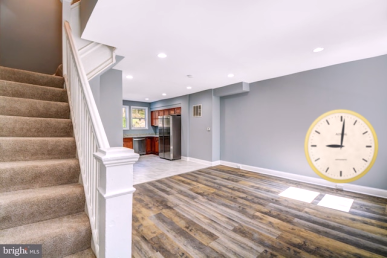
9:01
